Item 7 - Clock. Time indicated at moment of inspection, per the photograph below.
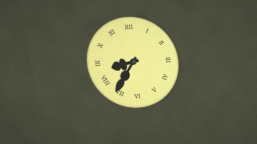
8:36
